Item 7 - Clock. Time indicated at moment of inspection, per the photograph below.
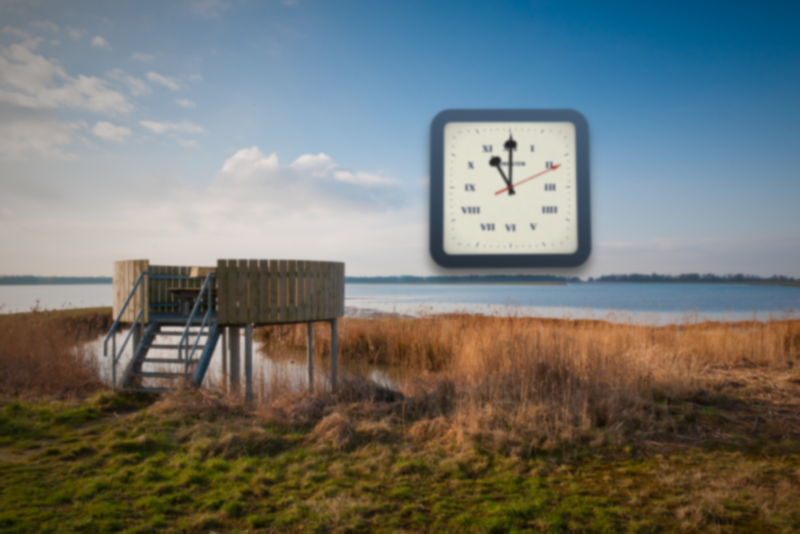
11:00:11
